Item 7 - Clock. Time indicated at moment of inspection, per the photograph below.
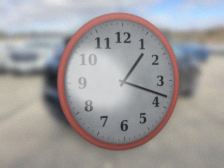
1:18
